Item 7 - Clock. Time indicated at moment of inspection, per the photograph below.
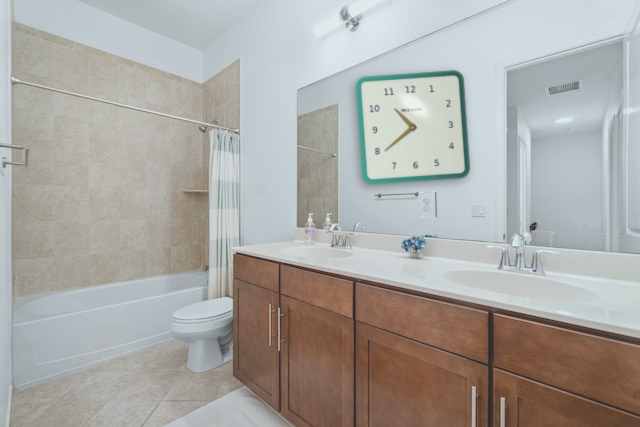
10:39
